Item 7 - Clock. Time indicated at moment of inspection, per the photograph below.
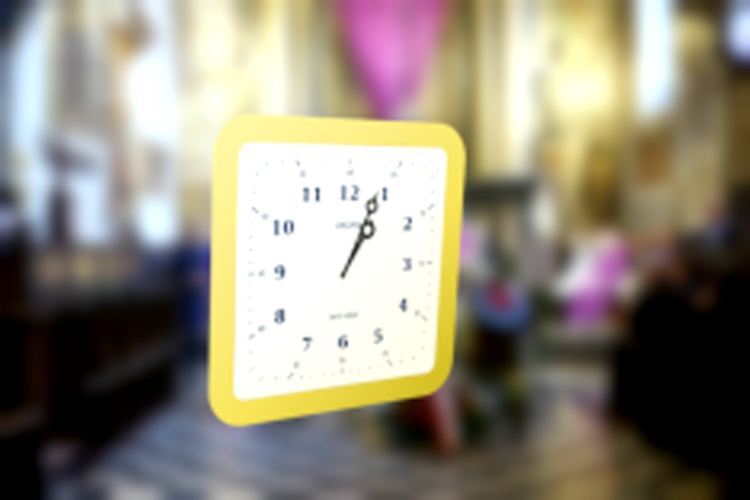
1:04
